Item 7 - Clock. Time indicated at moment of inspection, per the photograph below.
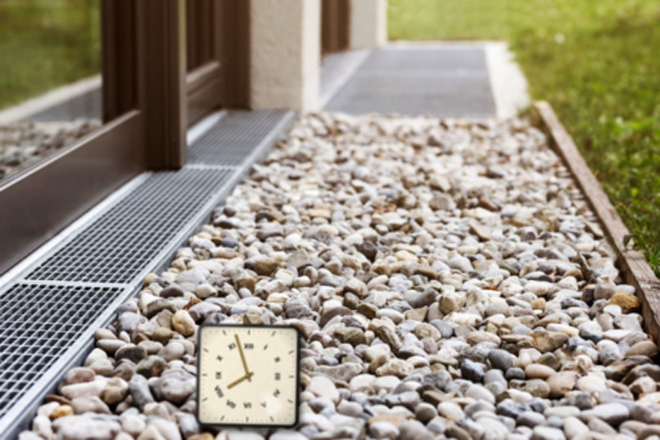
7:57
